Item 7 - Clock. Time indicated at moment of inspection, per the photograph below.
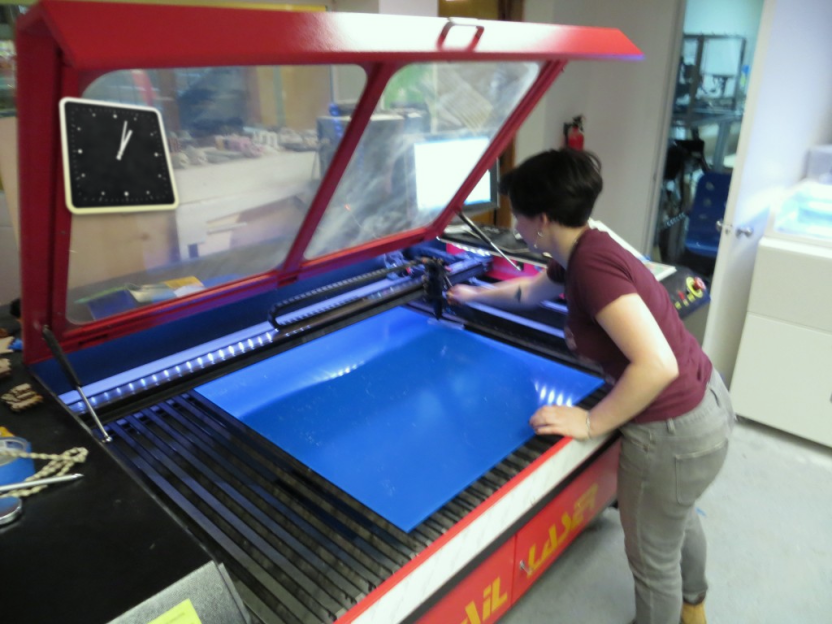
1:03
